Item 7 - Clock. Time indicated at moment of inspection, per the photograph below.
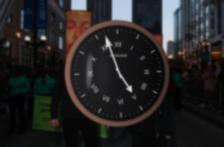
4:57
